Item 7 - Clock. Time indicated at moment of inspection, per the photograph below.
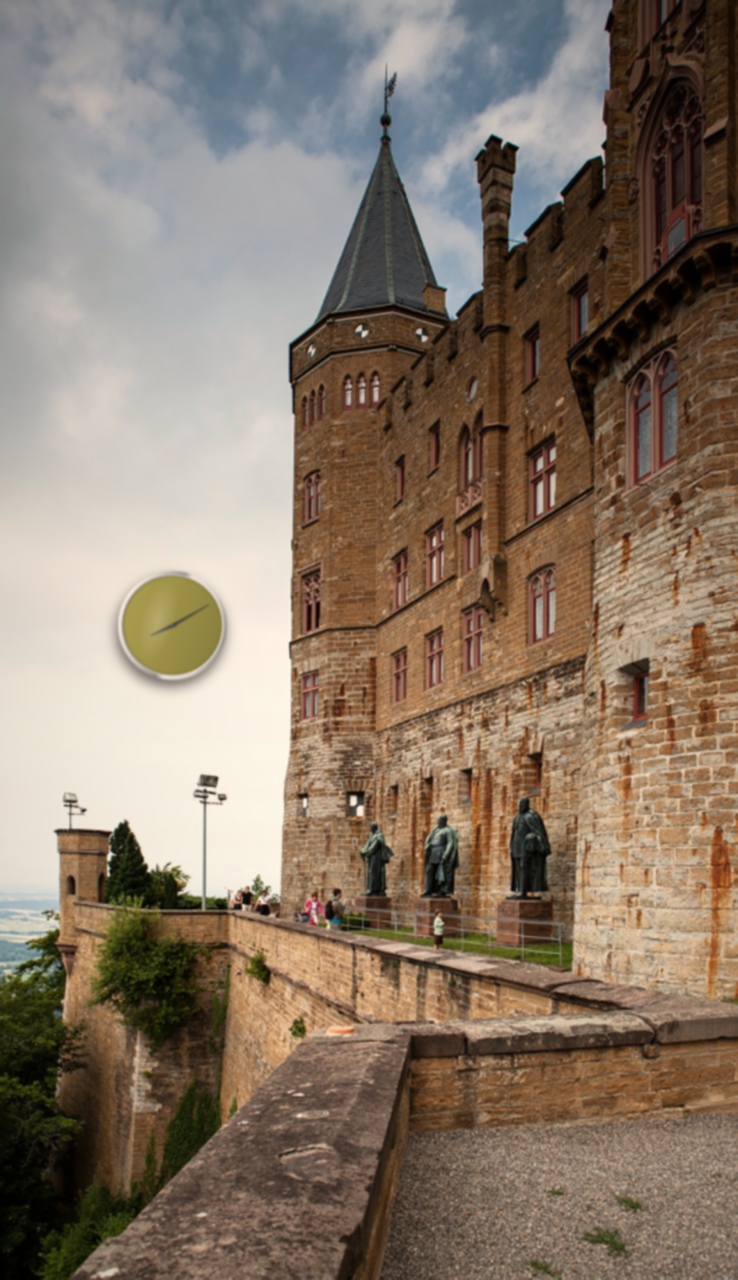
8:10
